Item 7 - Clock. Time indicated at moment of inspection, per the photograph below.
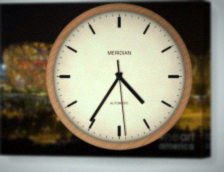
4:35:29
